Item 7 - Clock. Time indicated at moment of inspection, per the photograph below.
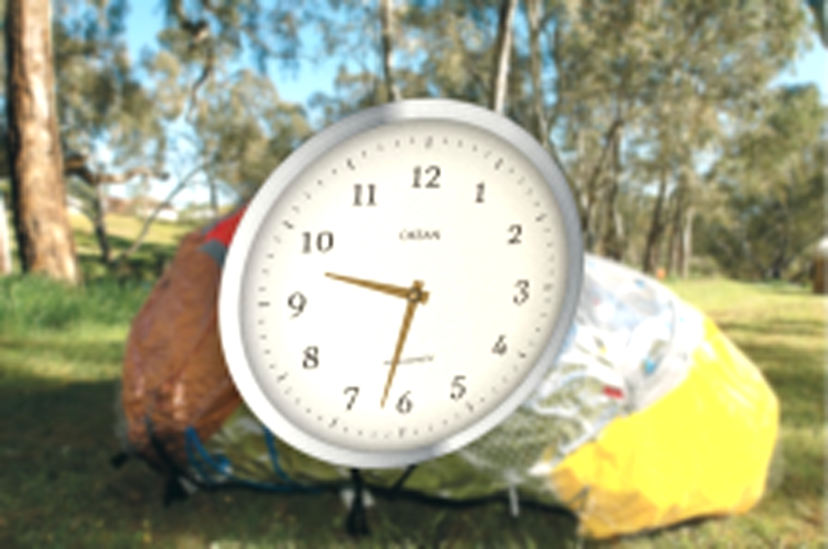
9:32
